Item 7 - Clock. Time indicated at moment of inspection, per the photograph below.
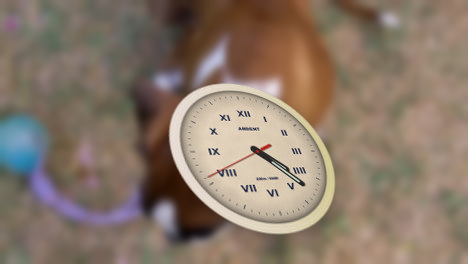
4:22:41
